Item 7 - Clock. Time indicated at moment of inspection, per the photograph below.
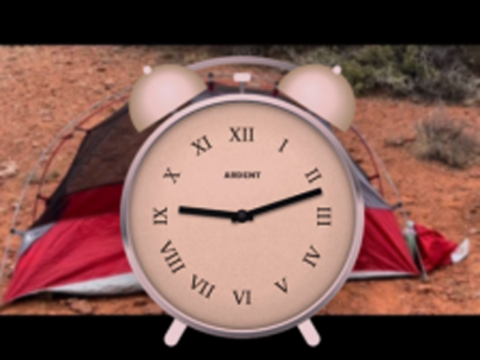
9:12
